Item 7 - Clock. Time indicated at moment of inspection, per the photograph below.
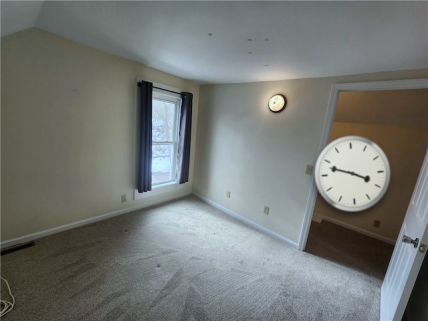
3:48
